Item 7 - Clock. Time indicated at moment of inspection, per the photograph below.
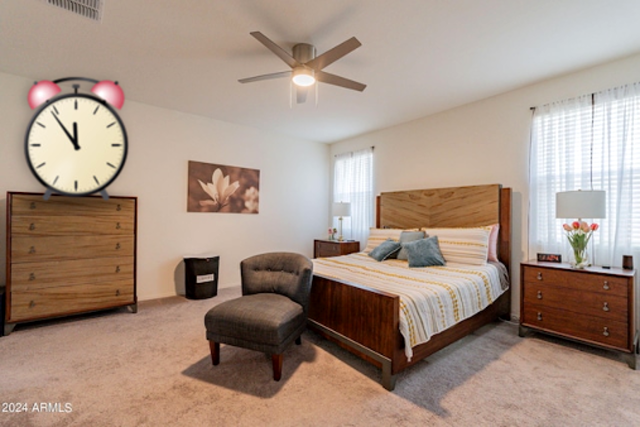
11:54
